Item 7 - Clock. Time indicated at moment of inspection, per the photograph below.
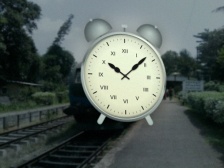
10:08
